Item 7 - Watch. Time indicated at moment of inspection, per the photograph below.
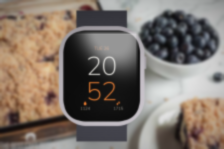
20:52
